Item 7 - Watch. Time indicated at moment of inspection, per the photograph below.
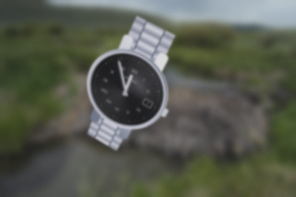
11:54
